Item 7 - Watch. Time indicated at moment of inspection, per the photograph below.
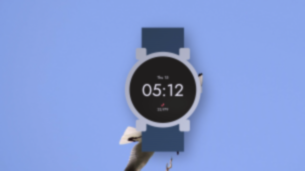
5:12
